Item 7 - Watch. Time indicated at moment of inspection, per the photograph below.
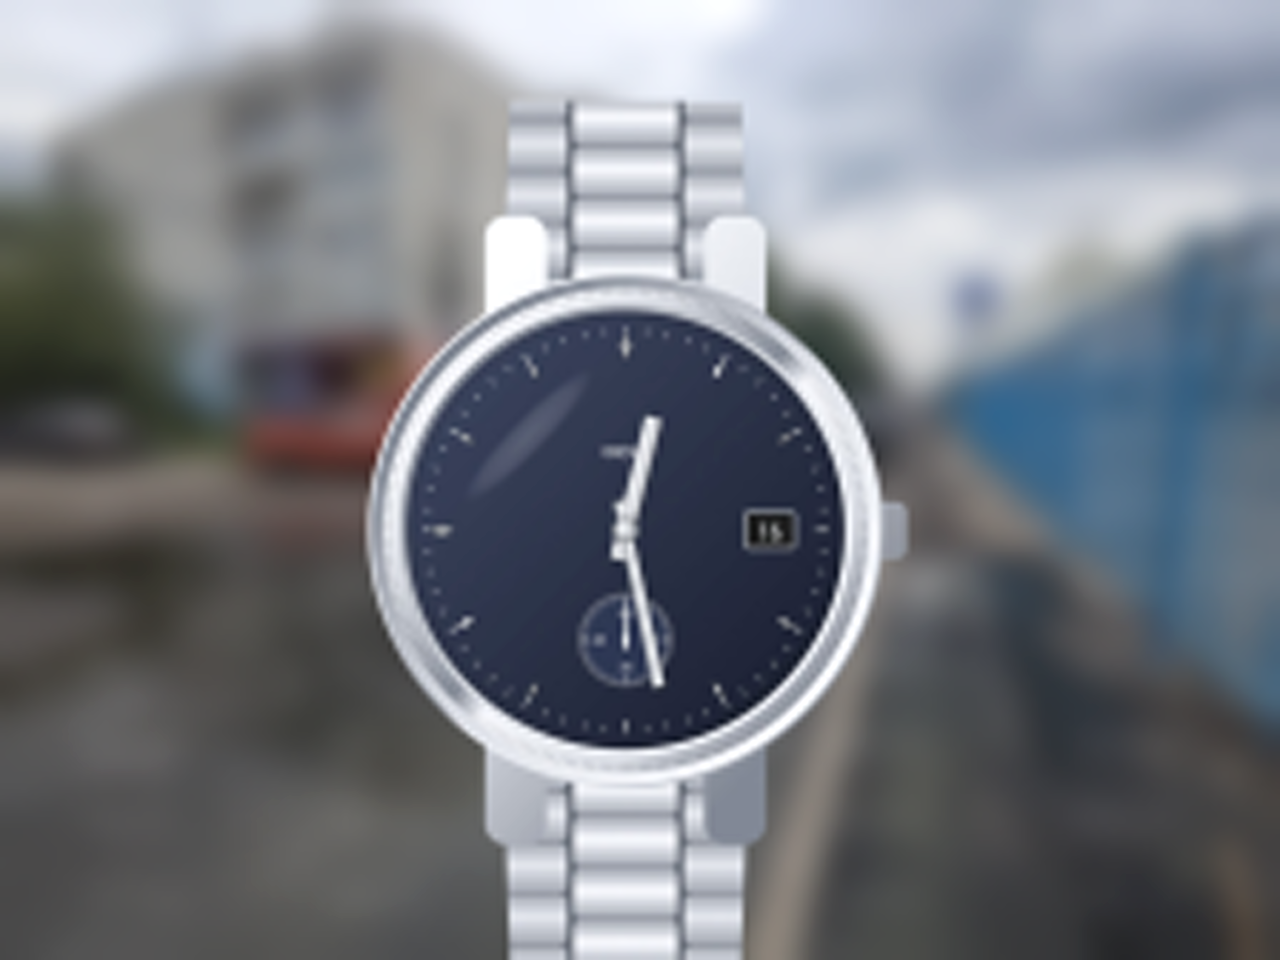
12:28
